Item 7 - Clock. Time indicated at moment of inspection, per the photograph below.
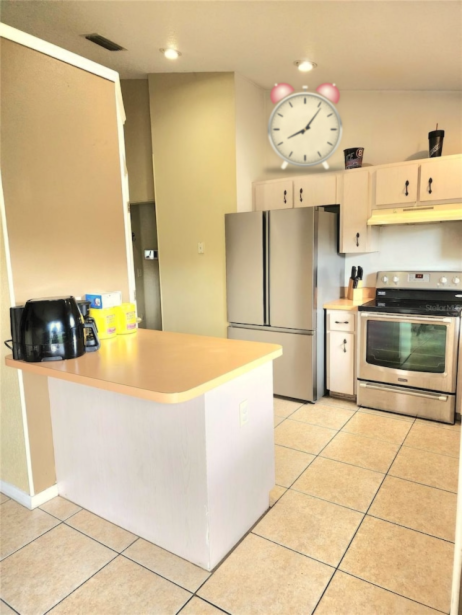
8:06
